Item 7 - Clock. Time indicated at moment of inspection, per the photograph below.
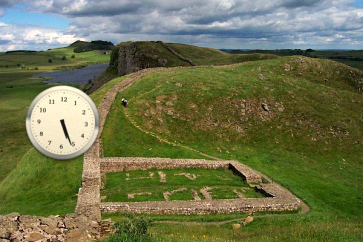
5:26
